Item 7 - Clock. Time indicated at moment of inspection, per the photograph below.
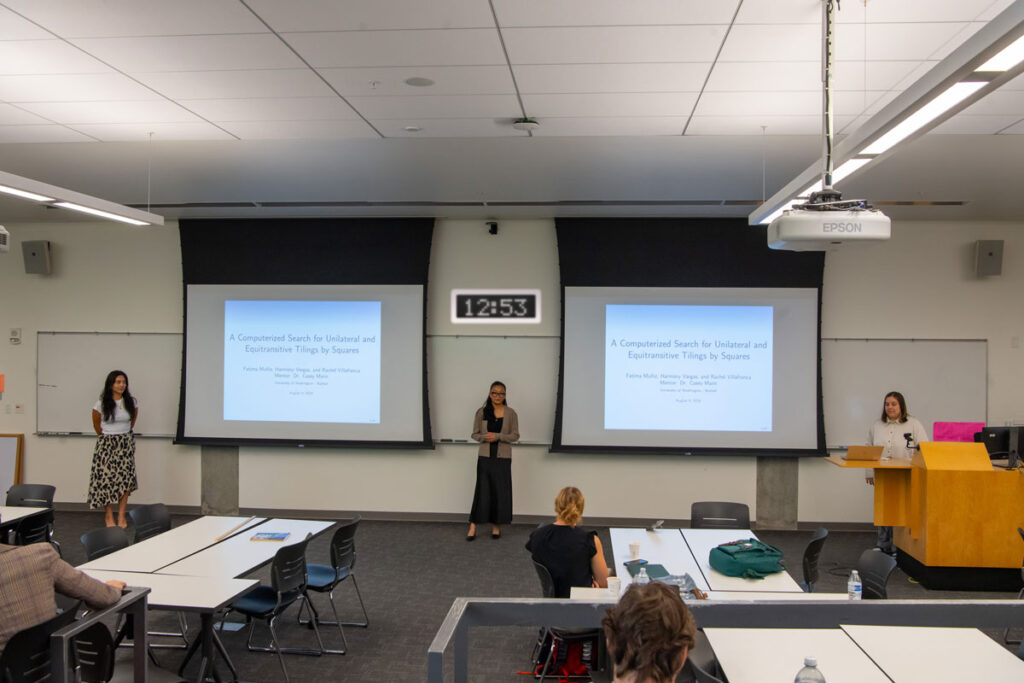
12:53
